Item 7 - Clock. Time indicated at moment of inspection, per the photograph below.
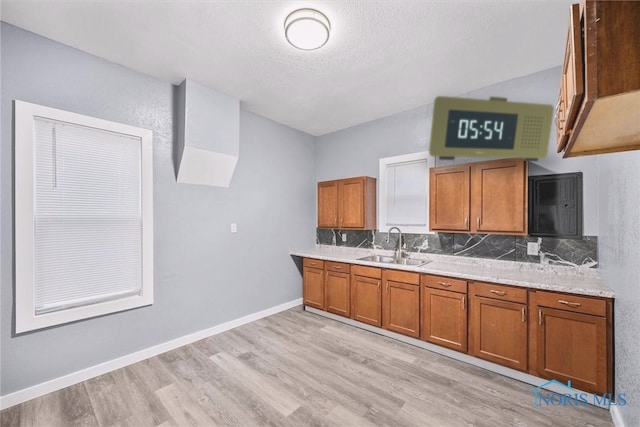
5:54
